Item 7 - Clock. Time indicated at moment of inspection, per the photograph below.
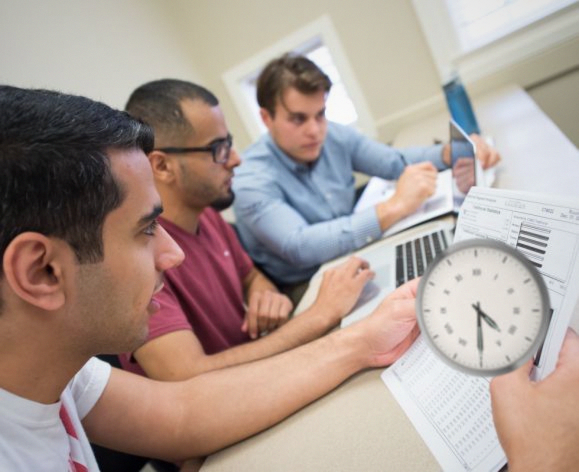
4:30
